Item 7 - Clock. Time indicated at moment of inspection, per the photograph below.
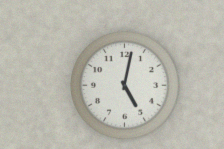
5:02
